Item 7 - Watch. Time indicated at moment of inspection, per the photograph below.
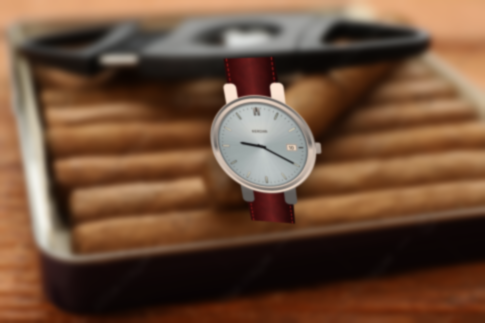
9:20
